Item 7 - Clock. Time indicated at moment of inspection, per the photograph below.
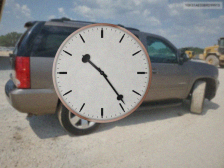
10:24
